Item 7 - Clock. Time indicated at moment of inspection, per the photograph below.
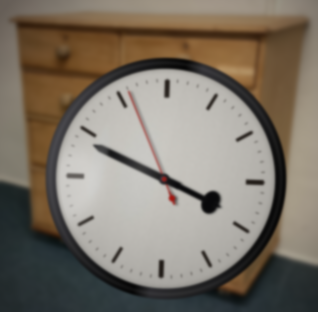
3:48:56
